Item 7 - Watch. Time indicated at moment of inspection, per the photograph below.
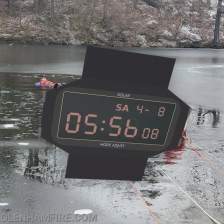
5:56:08
